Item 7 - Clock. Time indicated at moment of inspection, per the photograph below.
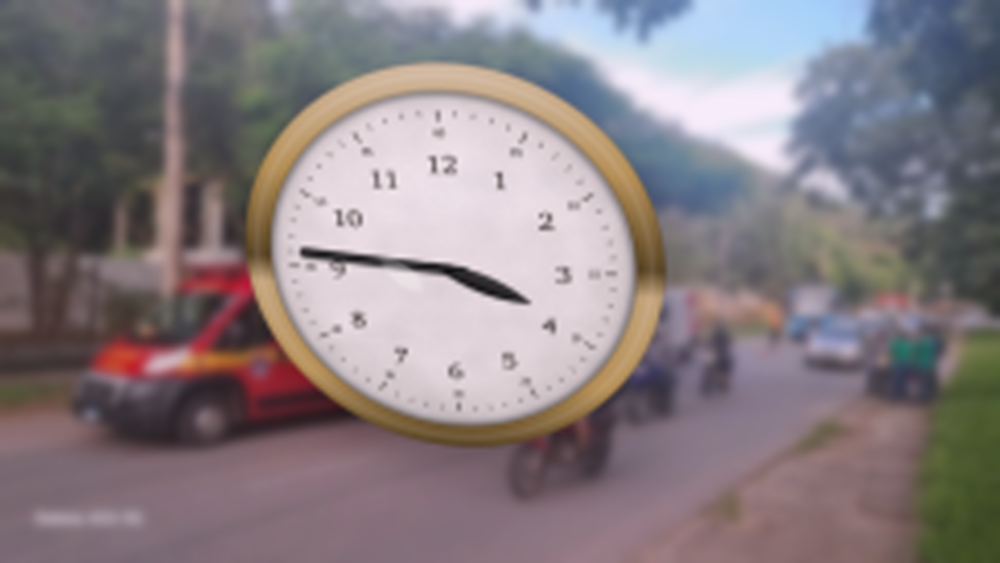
3:46
